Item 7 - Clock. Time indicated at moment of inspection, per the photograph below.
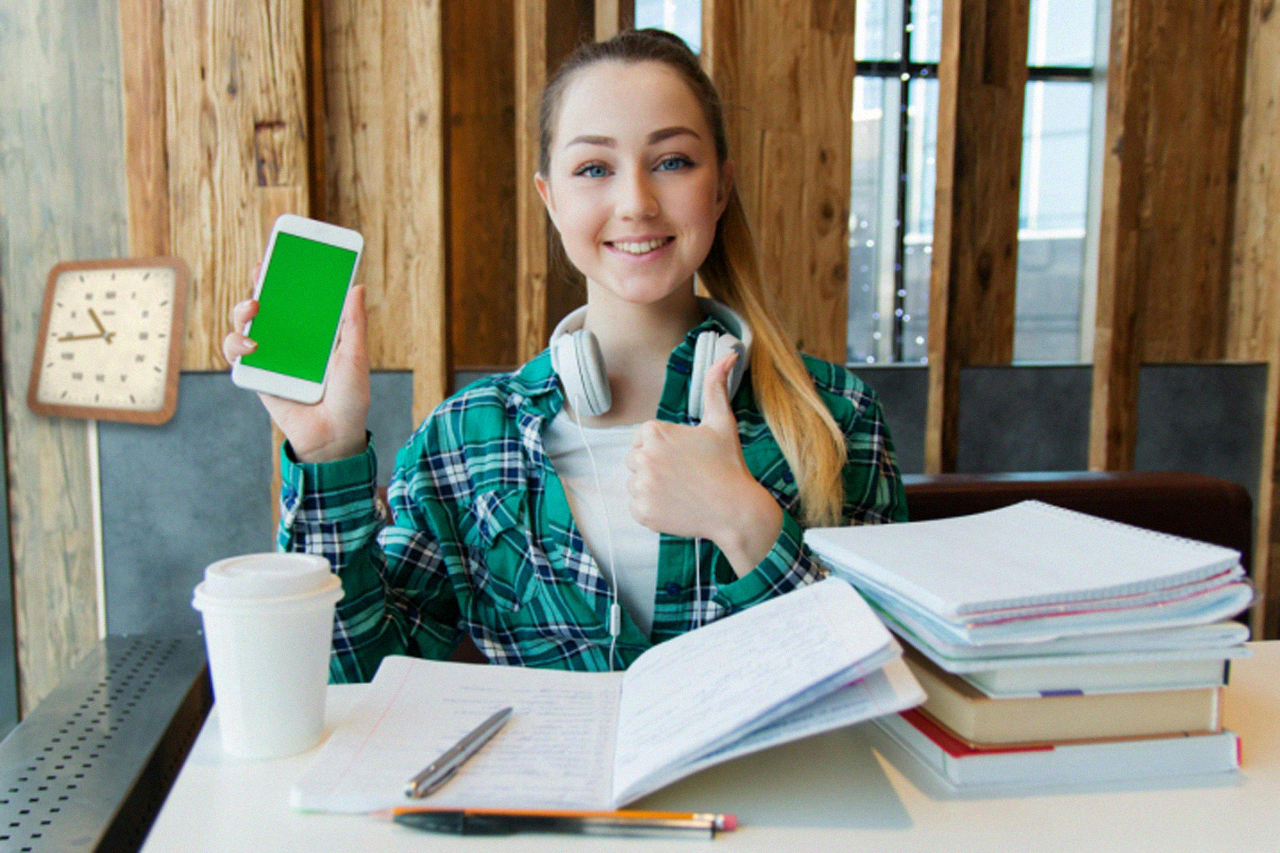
10:44
